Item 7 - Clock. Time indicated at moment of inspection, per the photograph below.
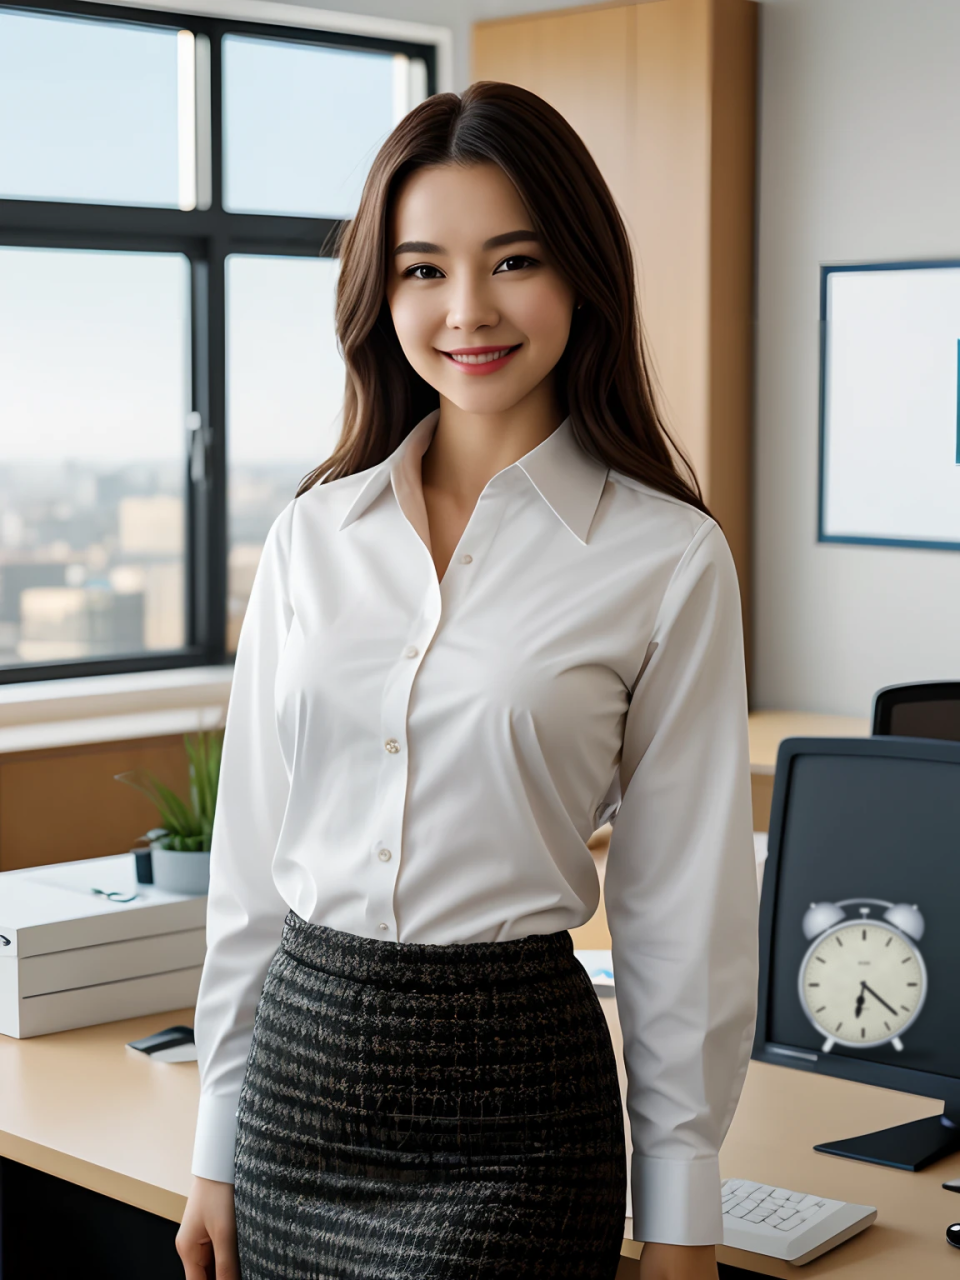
6:22
